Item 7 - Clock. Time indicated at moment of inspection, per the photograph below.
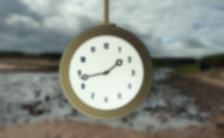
1:43
